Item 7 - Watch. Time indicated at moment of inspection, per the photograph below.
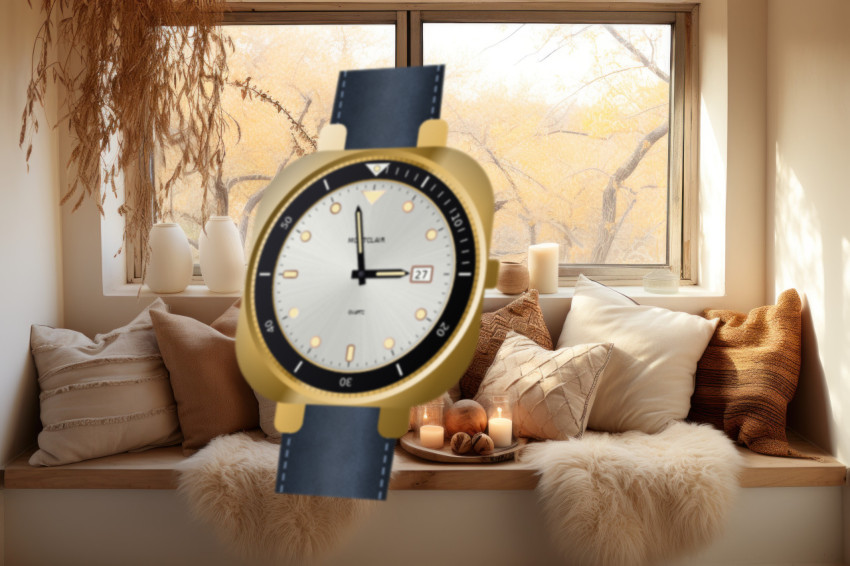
2:58
